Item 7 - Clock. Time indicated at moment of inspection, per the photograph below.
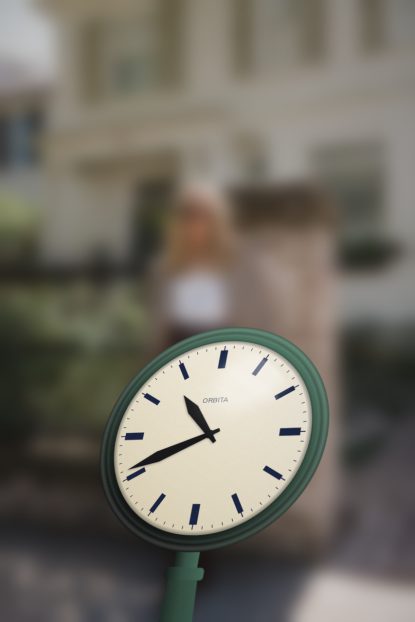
10:41
